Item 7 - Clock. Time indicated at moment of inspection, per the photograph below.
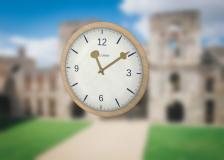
11:09
